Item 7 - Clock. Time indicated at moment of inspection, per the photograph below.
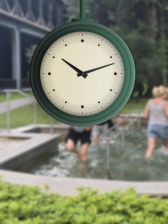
10:12
